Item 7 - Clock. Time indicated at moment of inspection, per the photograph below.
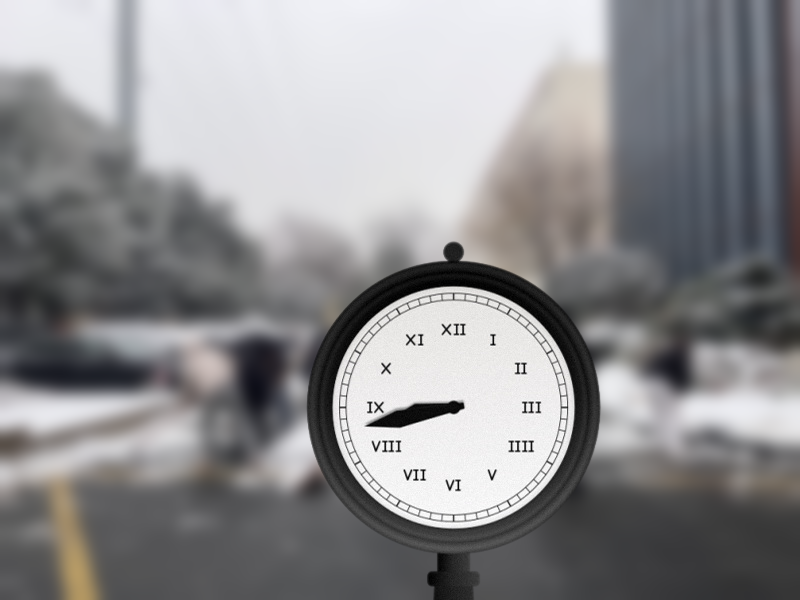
8:43
